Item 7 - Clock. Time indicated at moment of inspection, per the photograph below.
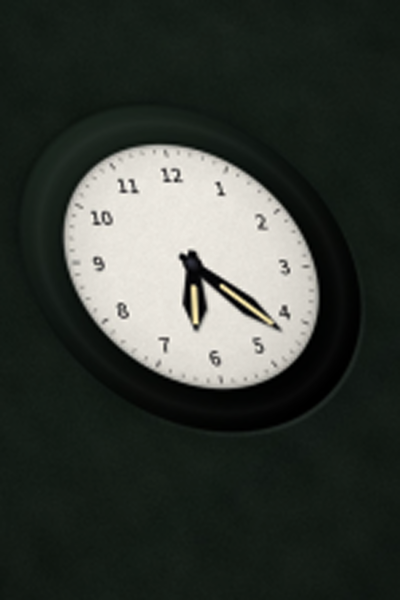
6:22
